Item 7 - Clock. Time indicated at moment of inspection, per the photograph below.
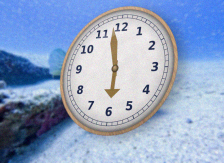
5:58
